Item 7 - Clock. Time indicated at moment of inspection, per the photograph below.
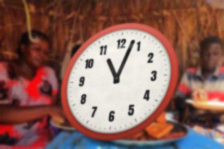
11:03
